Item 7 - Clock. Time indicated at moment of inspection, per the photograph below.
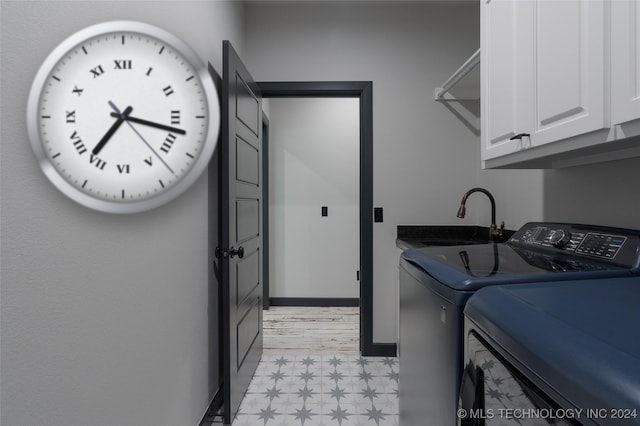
7:17:23
